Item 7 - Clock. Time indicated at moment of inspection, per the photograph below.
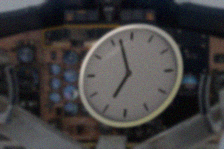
6:57
